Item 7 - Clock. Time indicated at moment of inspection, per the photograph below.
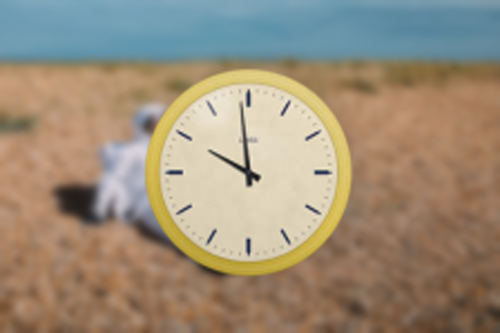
9:59
